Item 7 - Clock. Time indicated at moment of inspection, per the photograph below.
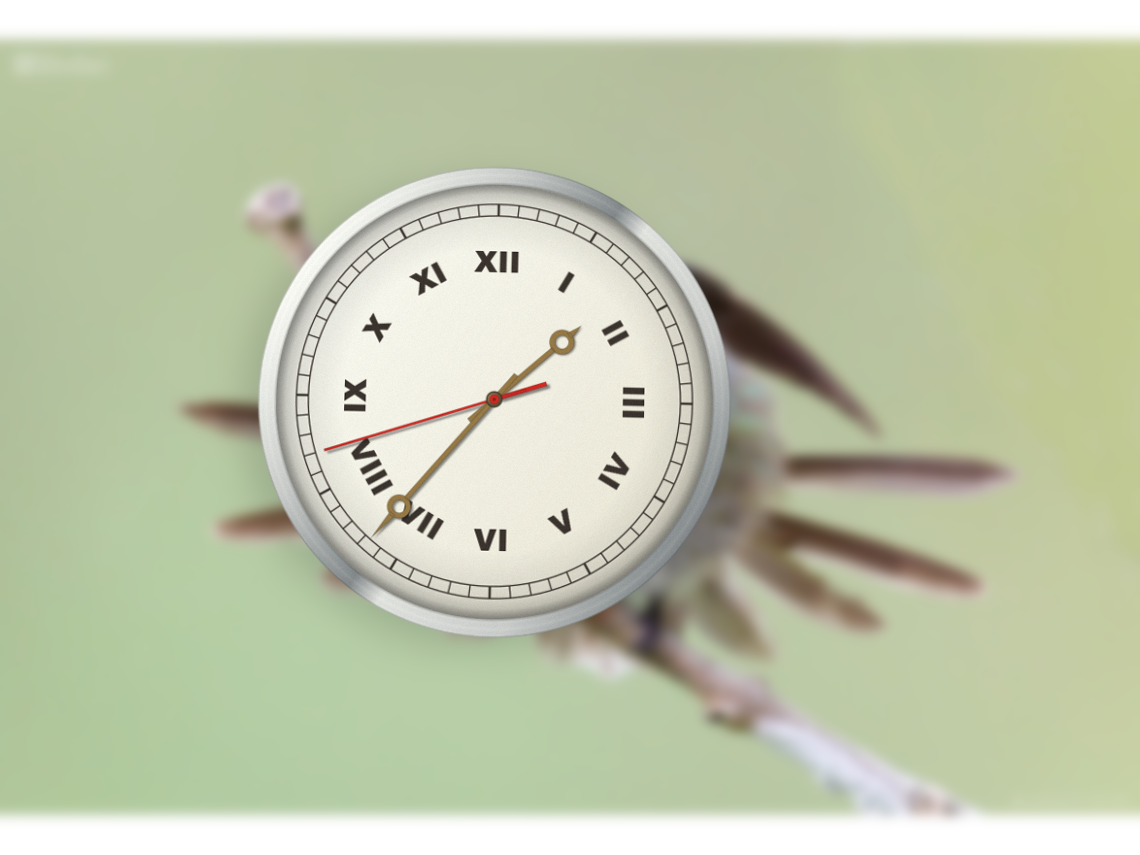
1:36:42
